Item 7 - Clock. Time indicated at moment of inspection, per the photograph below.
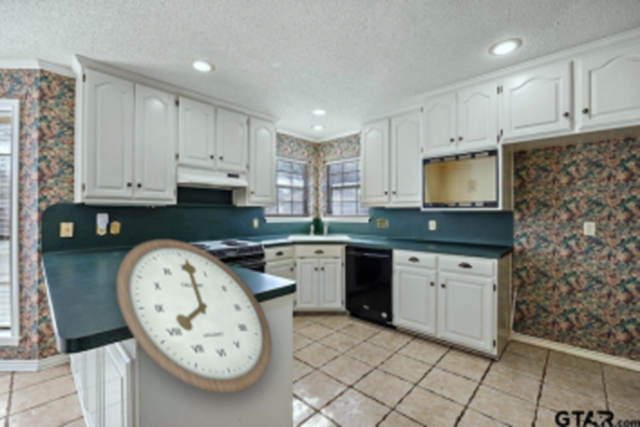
8:01
